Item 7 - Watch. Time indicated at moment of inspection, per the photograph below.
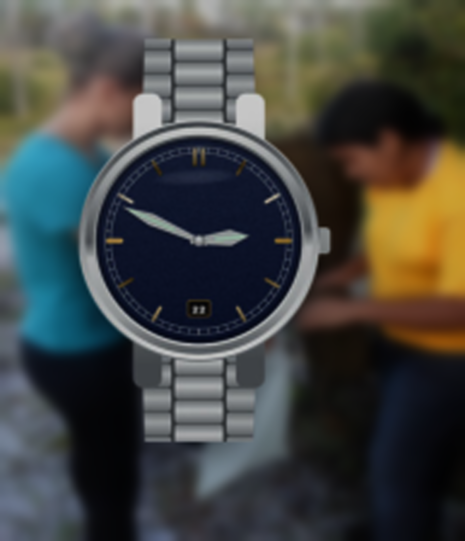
2:49
